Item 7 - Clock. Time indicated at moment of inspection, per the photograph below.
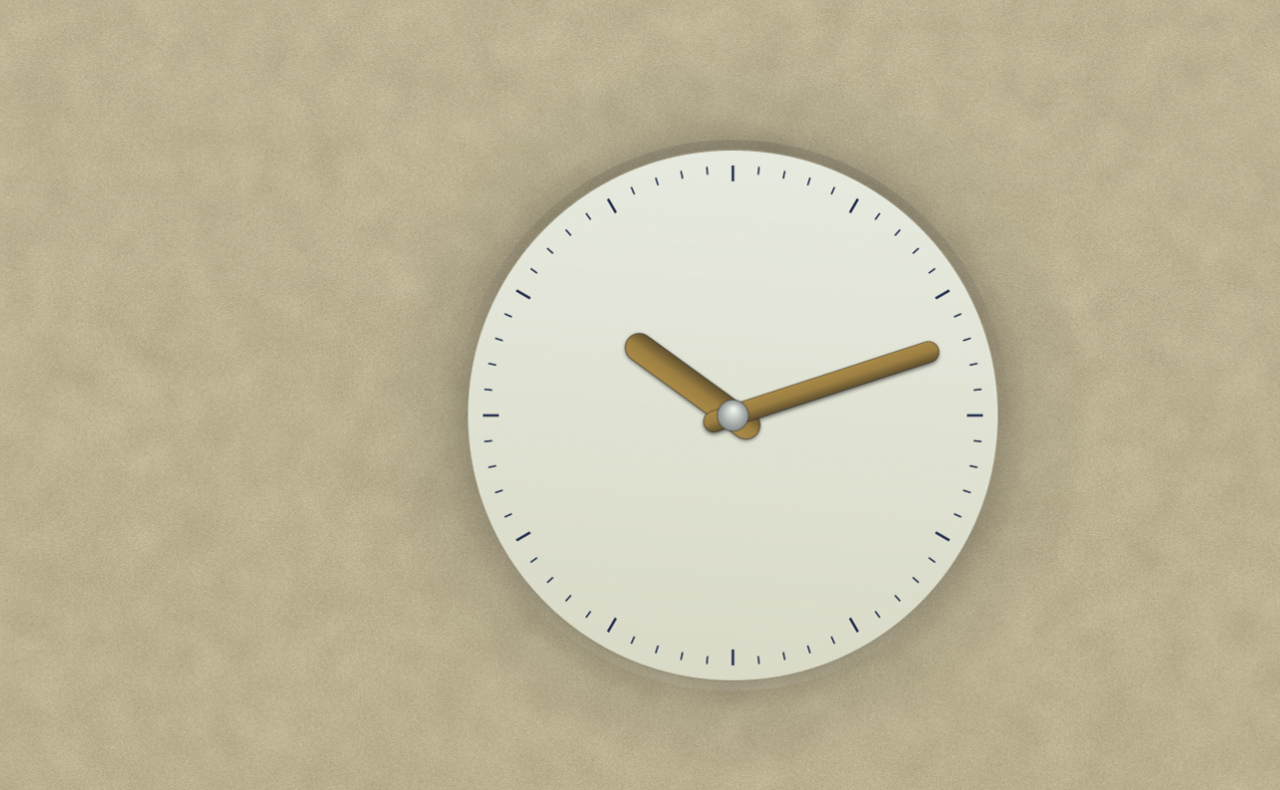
10:12
